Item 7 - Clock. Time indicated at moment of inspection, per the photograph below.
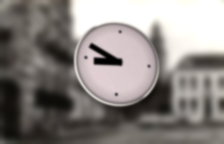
8:49
